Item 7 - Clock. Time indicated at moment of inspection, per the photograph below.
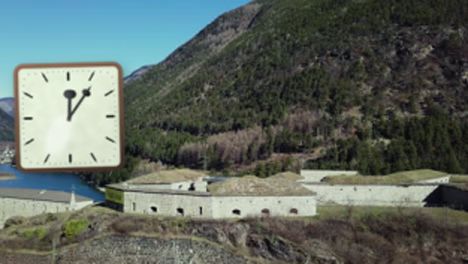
12:06
